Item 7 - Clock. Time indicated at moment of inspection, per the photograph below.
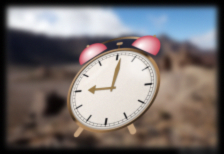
9:01
